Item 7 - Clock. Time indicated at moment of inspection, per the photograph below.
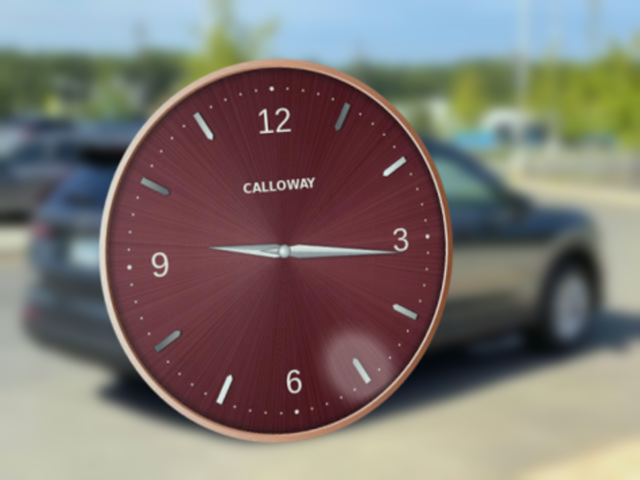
9:16
